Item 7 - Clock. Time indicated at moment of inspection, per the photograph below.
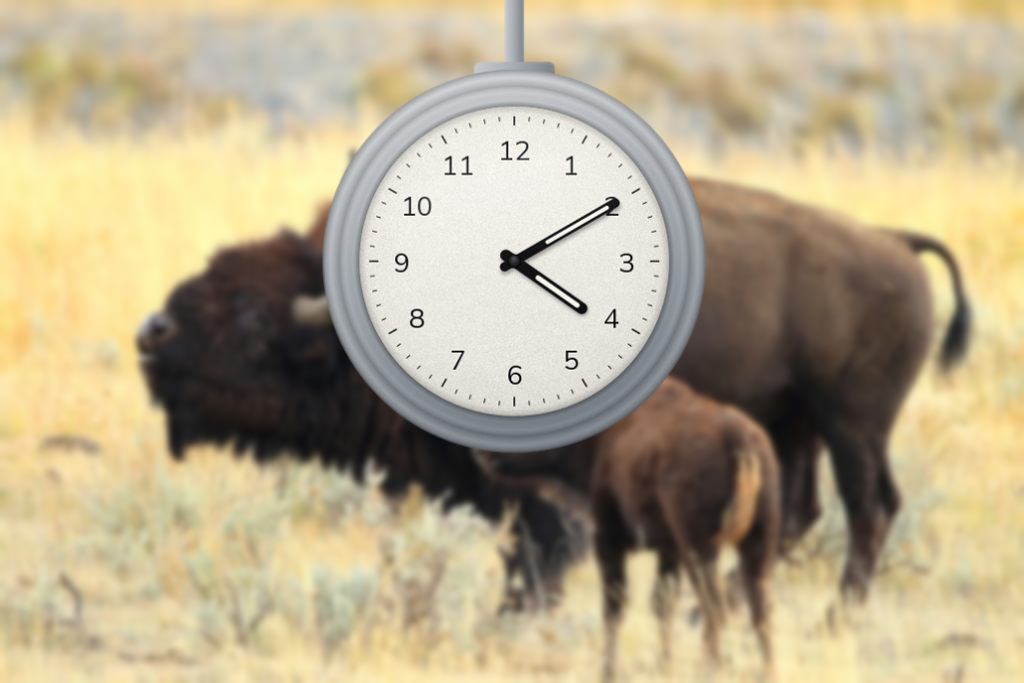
4:10
